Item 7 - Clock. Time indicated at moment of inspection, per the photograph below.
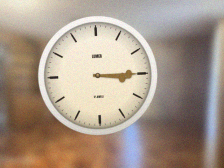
3:15
